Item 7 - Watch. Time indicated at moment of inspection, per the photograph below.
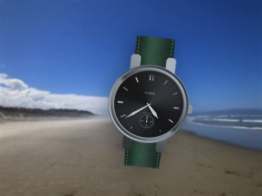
4:39
